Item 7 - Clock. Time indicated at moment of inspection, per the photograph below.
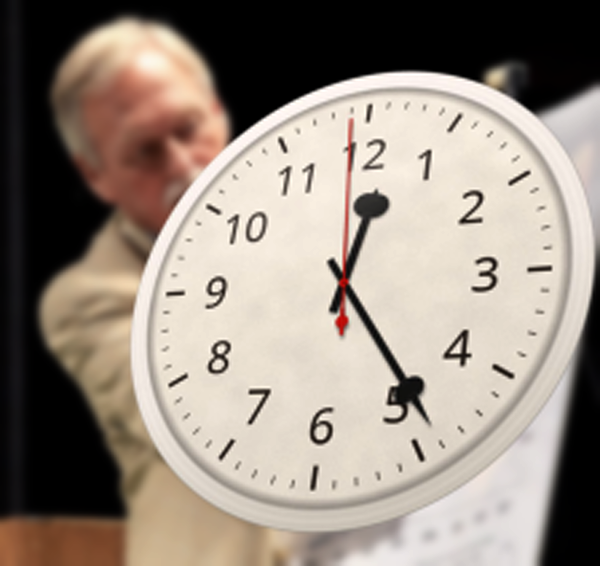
12:23:59
